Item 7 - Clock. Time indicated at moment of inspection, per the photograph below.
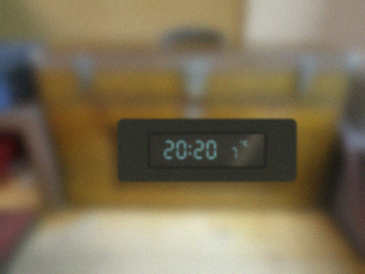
20:20
